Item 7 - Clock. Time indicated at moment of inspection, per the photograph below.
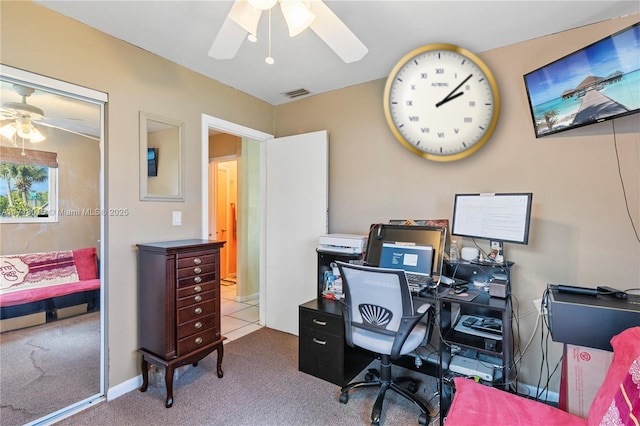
2:08
